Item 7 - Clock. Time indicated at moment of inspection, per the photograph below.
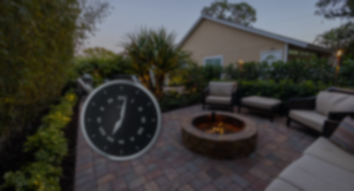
7:02
